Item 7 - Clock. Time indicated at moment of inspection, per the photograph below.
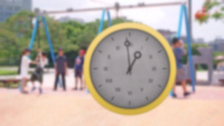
12:59
